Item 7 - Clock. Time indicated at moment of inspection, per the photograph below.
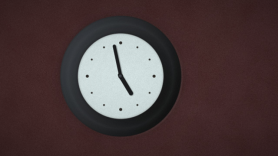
4:58
